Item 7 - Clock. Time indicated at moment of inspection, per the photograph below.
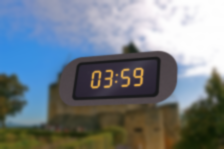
3:59
